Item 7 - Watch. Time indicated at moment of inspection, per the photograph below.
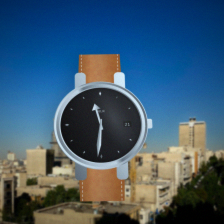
11:31
